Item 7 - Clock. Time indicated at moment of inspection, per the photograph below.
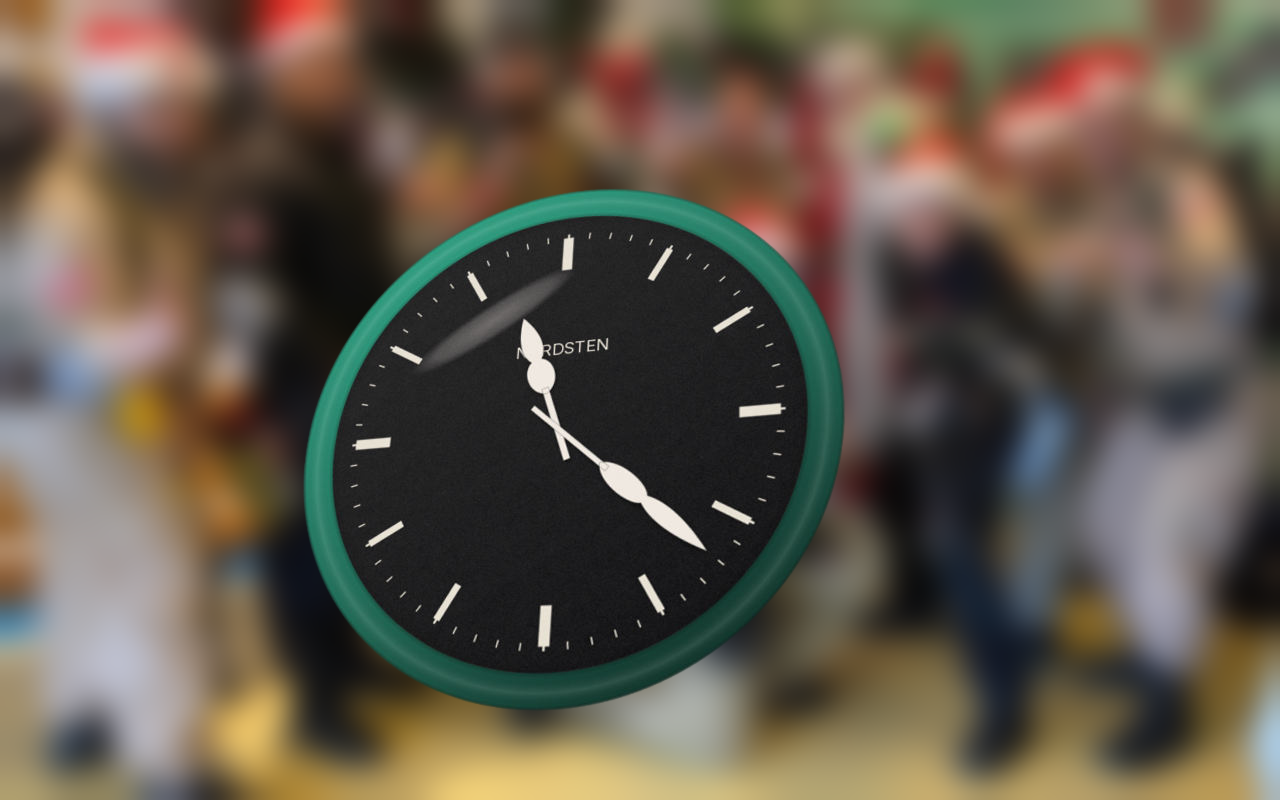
11:22
